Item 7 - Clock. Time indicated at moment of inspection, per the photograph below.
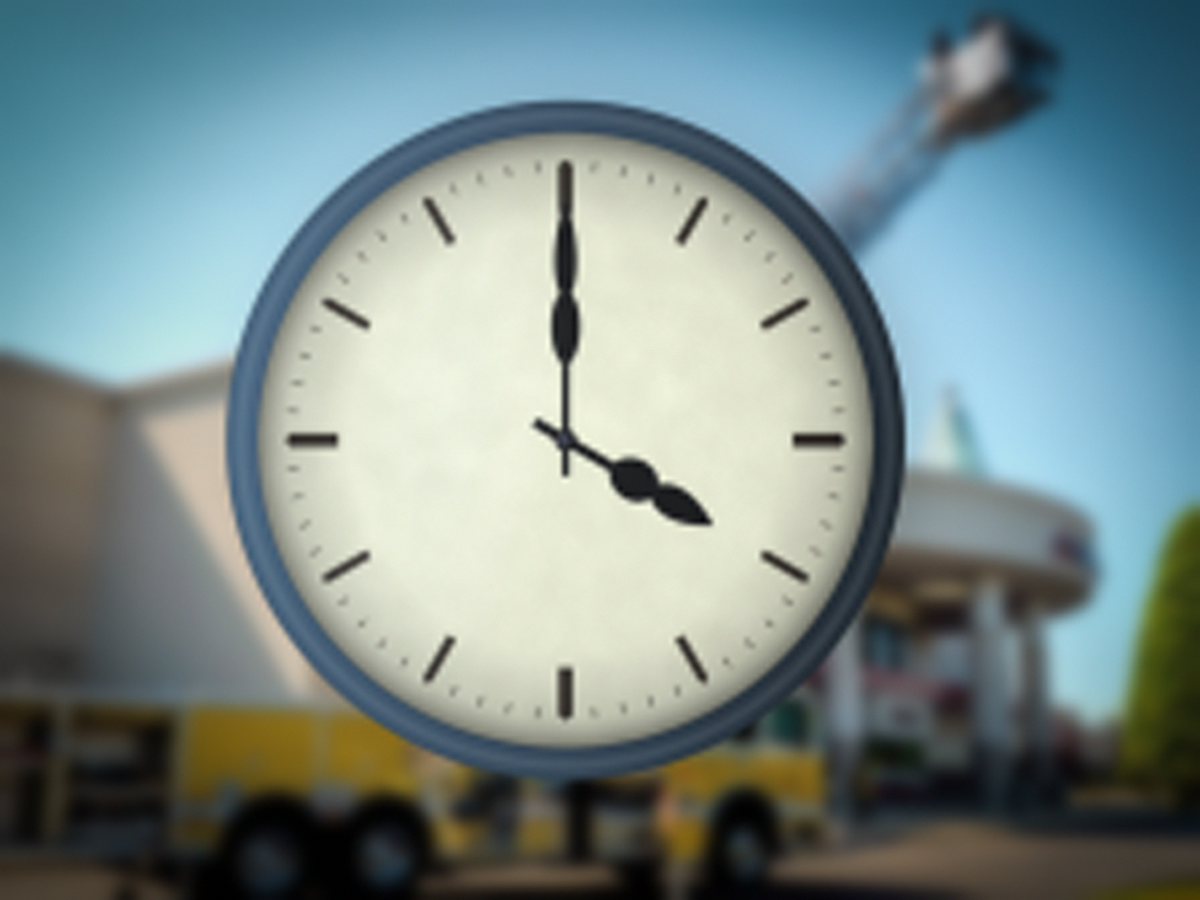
4:00
